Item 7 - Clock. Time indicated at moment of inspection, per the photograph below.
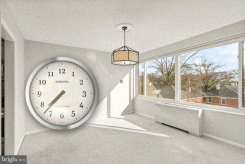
7:37
